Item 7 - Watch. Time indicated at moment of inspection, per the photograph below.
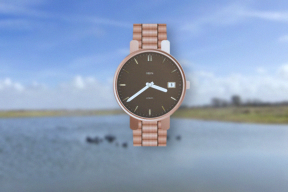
3:39
